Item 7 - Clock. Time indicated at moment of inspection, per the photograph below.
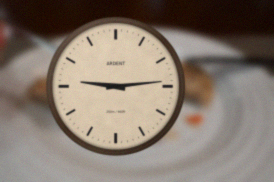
9:14
